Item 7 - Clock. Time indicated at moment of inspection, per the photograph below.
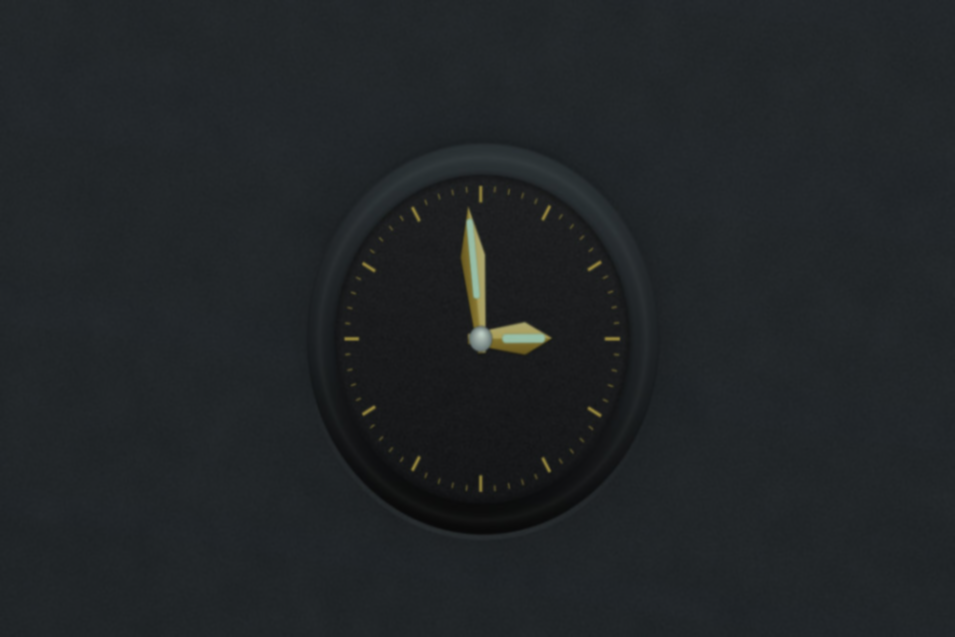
2:59
